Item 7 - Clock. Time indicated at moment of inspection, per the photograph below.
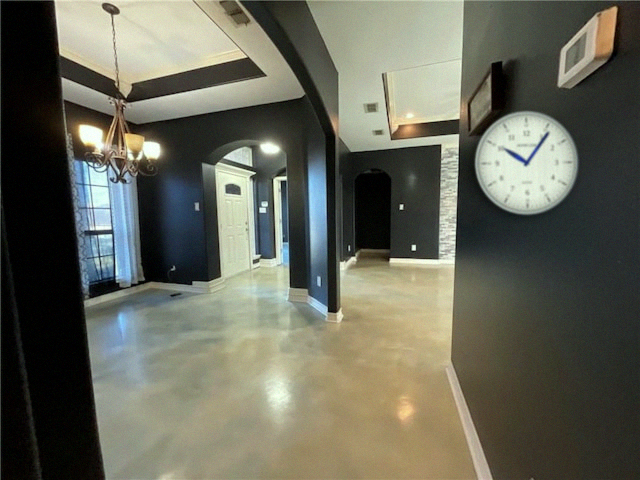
10:06
